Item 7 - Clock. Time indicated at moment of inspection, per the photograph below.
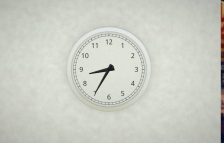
8:35
